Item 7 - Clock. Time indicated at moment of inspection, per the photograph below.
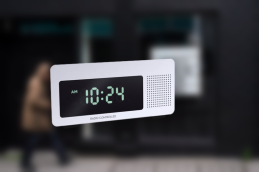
10:24
